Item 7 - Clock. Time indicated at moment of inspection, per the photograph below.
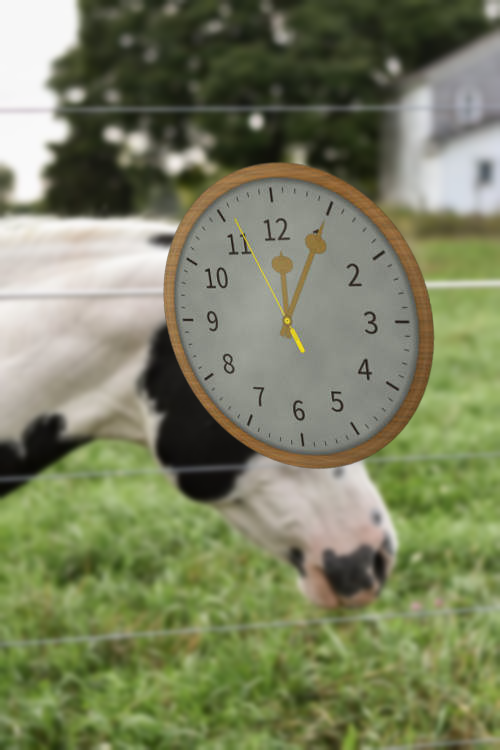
12:04:56
